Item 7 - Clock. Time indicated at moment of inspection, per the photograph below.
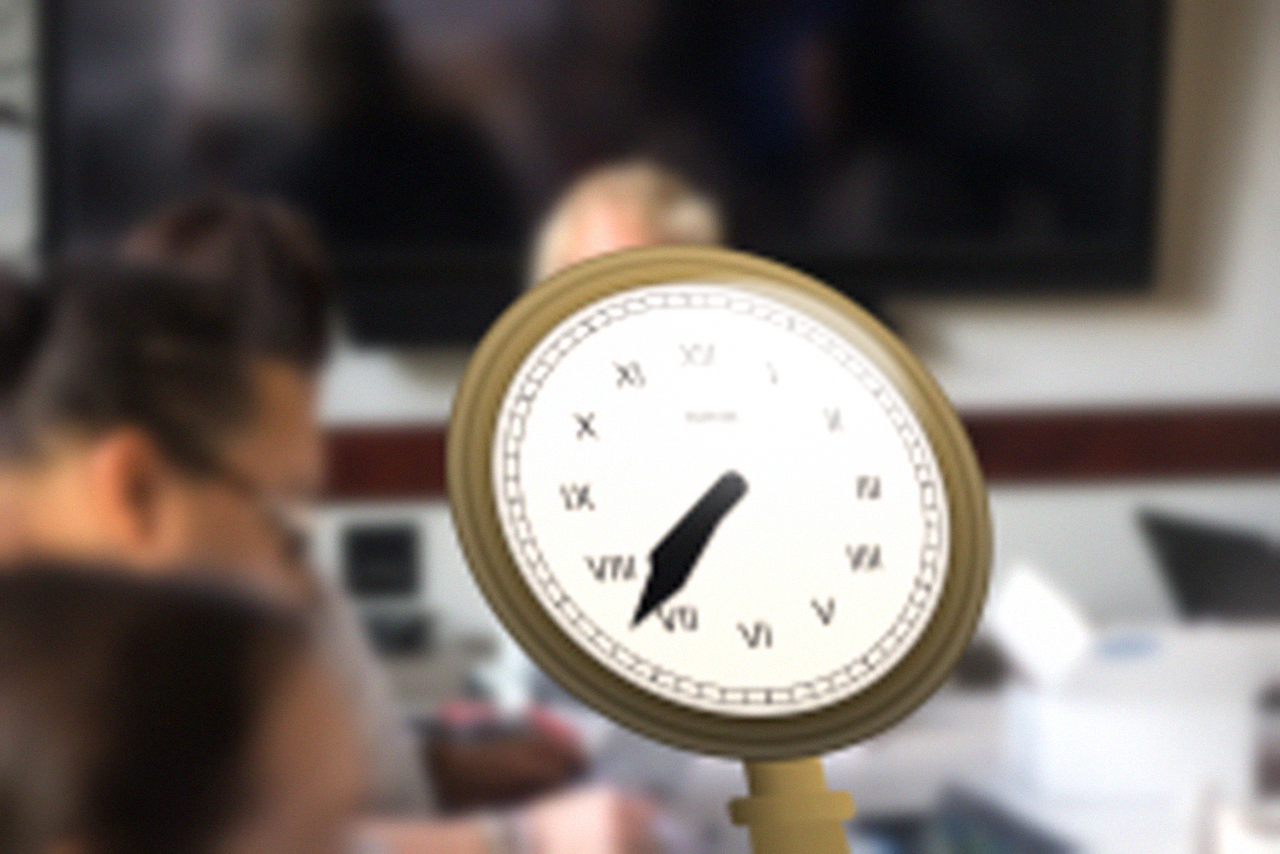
7:37
